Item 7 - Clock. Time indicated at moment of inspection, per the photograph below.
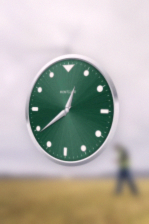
12:39
